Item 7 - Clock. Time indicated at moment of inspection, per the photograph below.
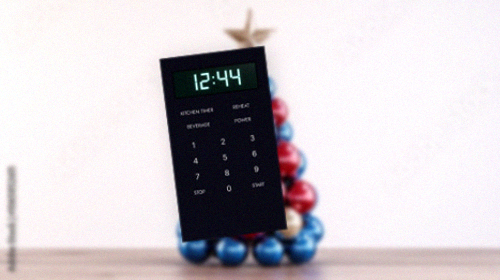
12:44
